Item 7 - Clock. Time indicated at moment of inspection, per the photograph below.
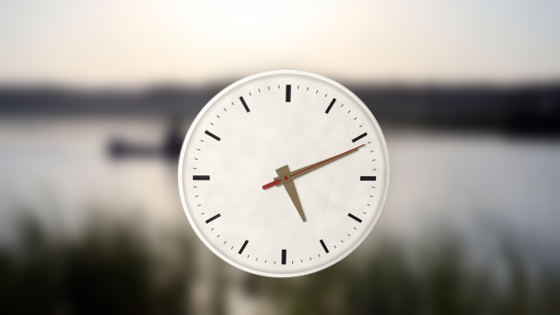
5:11:11
